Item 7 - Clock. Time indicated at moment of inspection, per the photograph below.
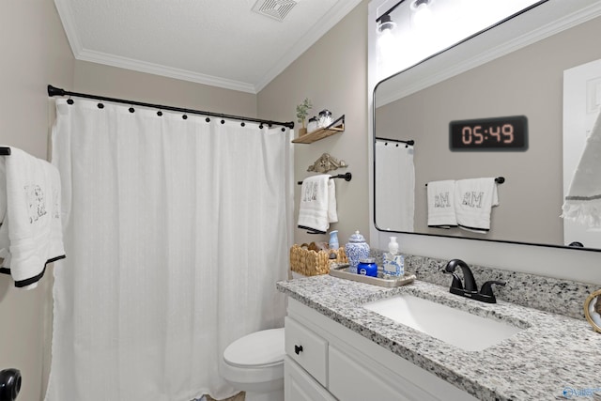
5:49
